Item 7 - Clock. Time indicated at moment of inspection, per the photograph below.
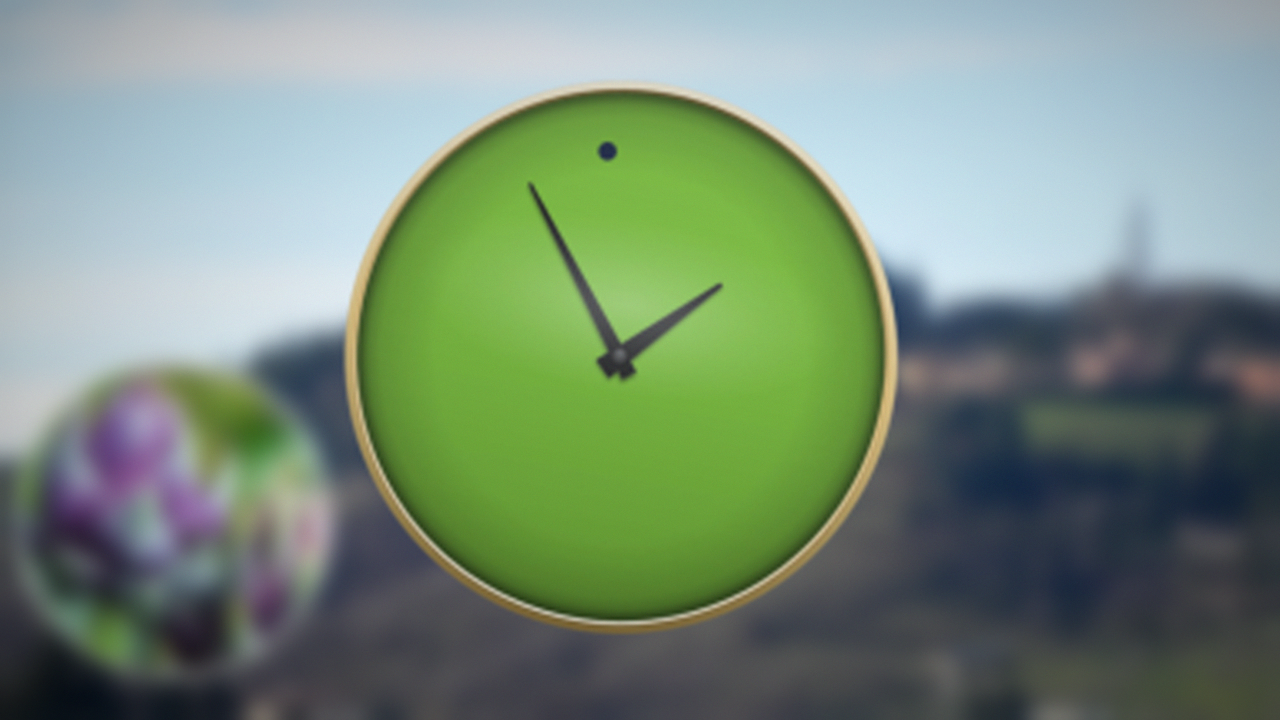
1:56
